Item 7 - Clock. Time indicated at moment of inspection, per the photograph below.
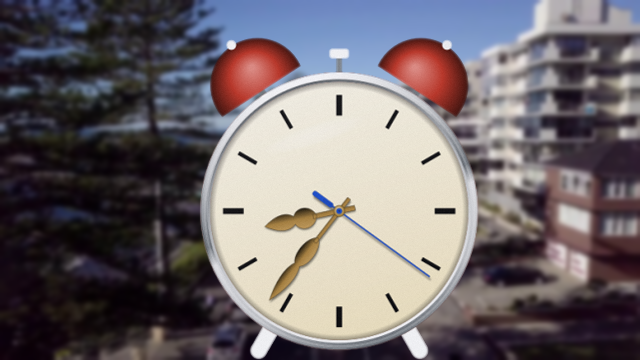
8:36:21
